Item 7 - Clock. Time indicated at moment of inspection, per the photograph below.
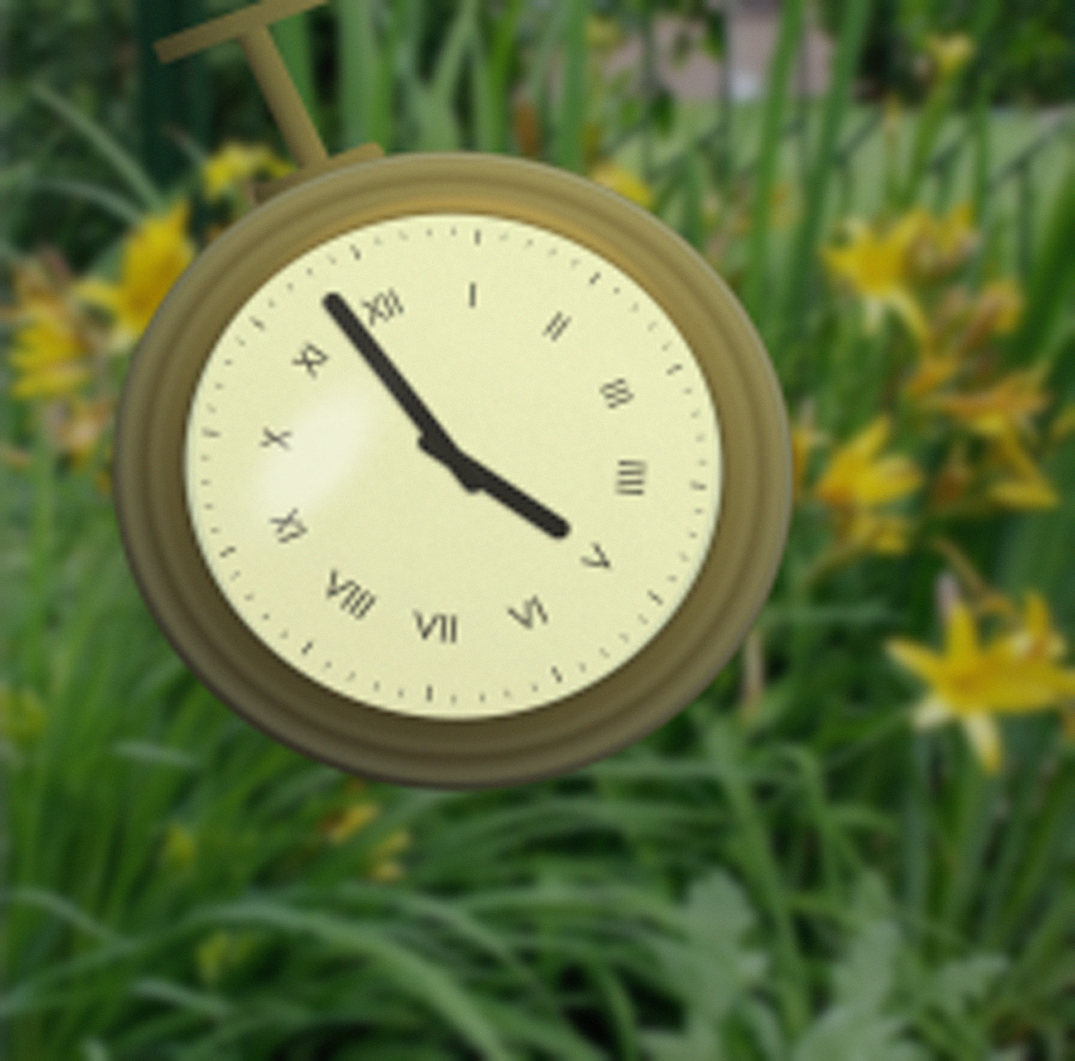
4:58
